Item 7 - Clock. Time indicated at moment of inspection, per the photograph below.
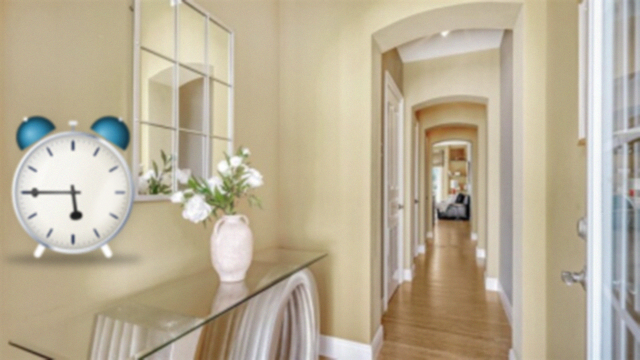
5:45
